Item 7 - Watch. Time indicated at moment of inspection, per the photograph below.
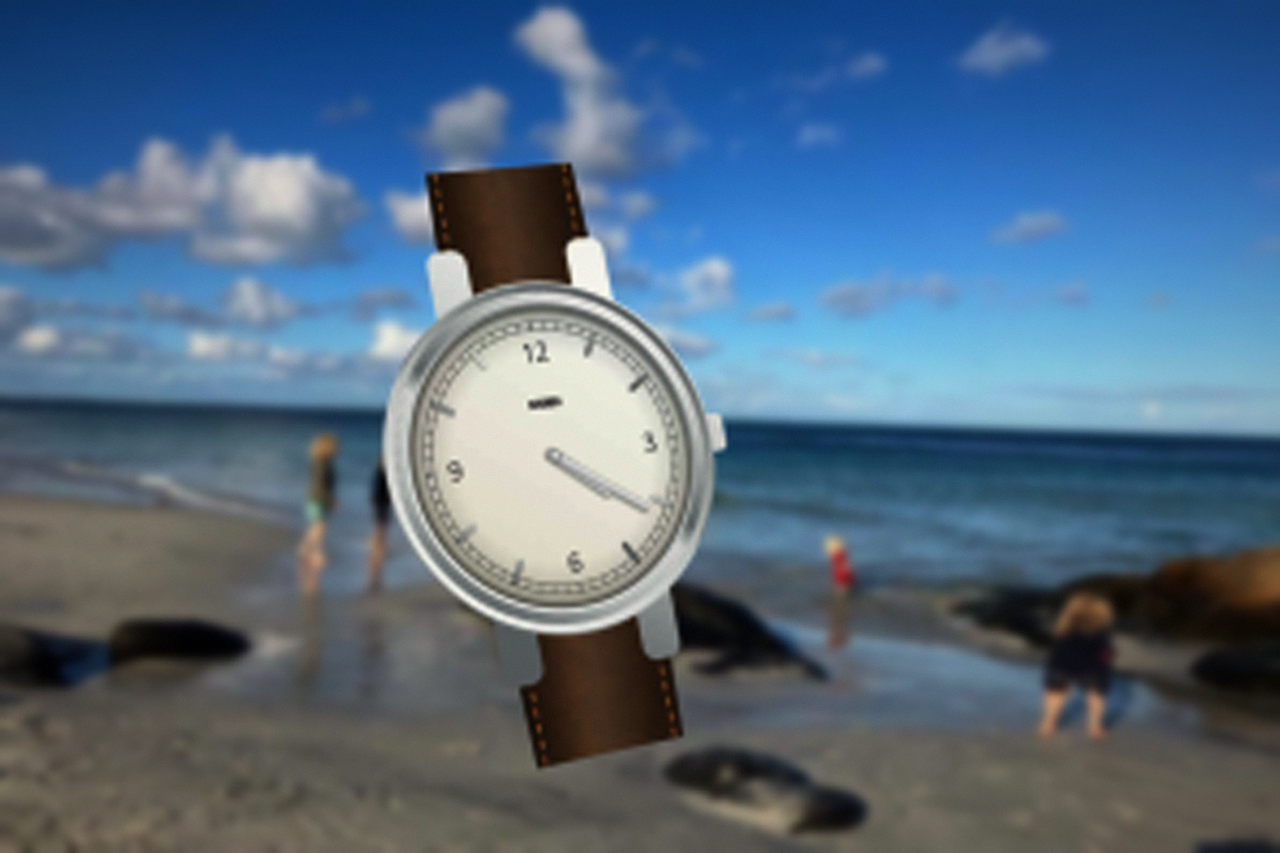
4:21
